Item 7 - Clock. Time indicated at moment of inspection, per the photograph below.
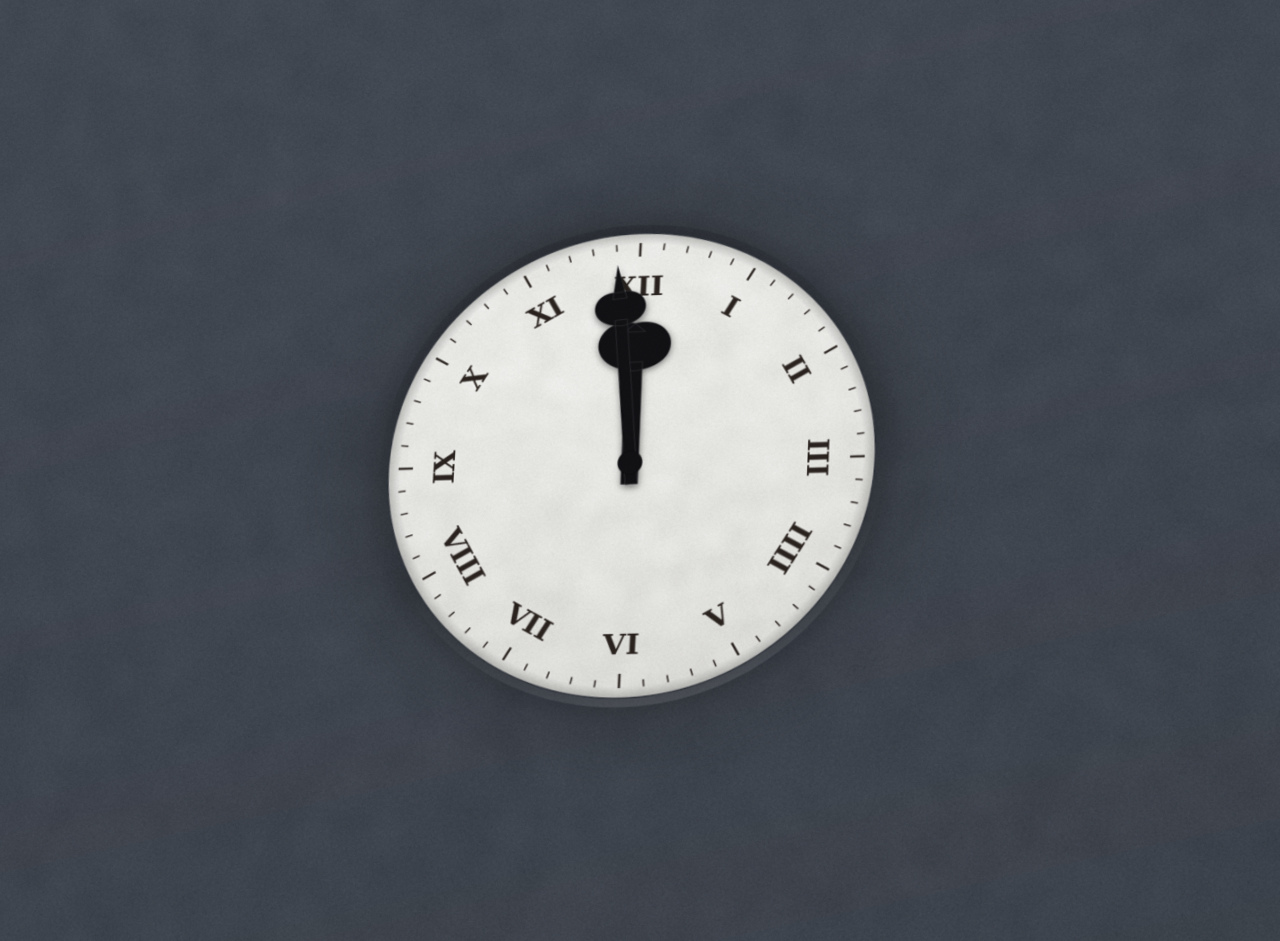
11:59
